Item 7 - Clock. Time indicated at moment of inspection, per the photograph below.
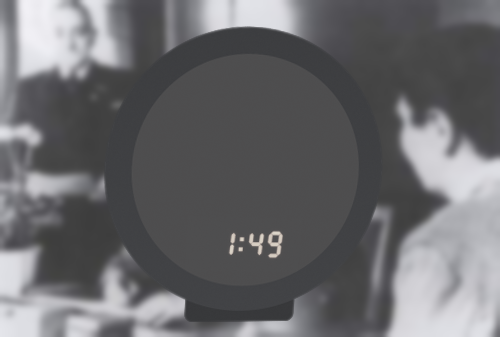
1:49
